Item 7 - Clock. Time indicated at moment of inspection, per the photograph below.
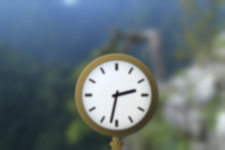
2:32
